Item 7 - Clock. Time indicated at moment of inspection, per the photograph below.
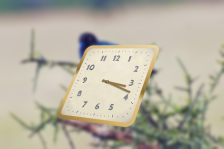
3:18
